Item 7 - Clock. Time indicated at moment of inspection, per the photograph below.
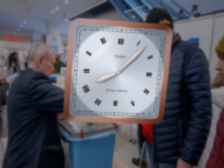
8:07
